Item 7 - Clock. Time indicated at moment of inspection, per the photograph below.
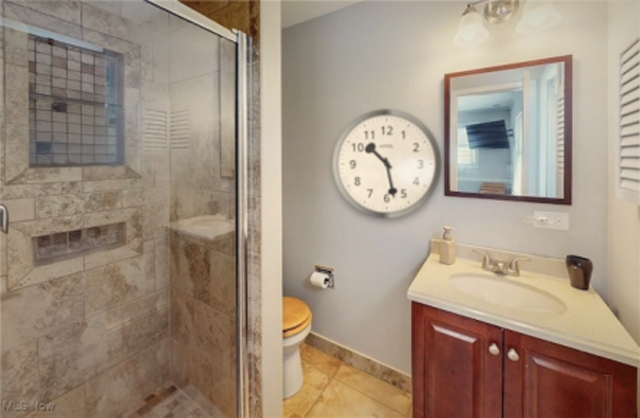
10:28
